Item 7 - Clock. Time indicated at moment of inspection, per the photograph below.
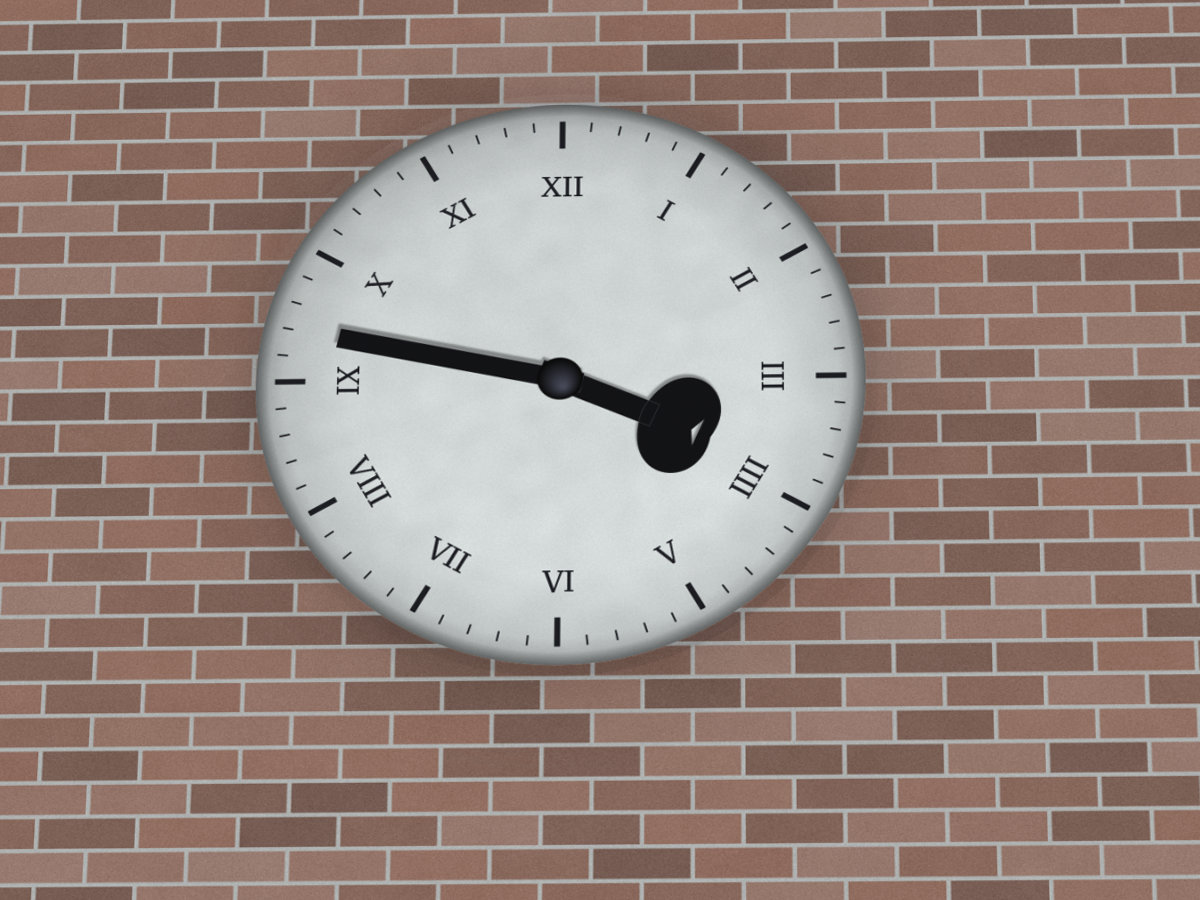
3:47
